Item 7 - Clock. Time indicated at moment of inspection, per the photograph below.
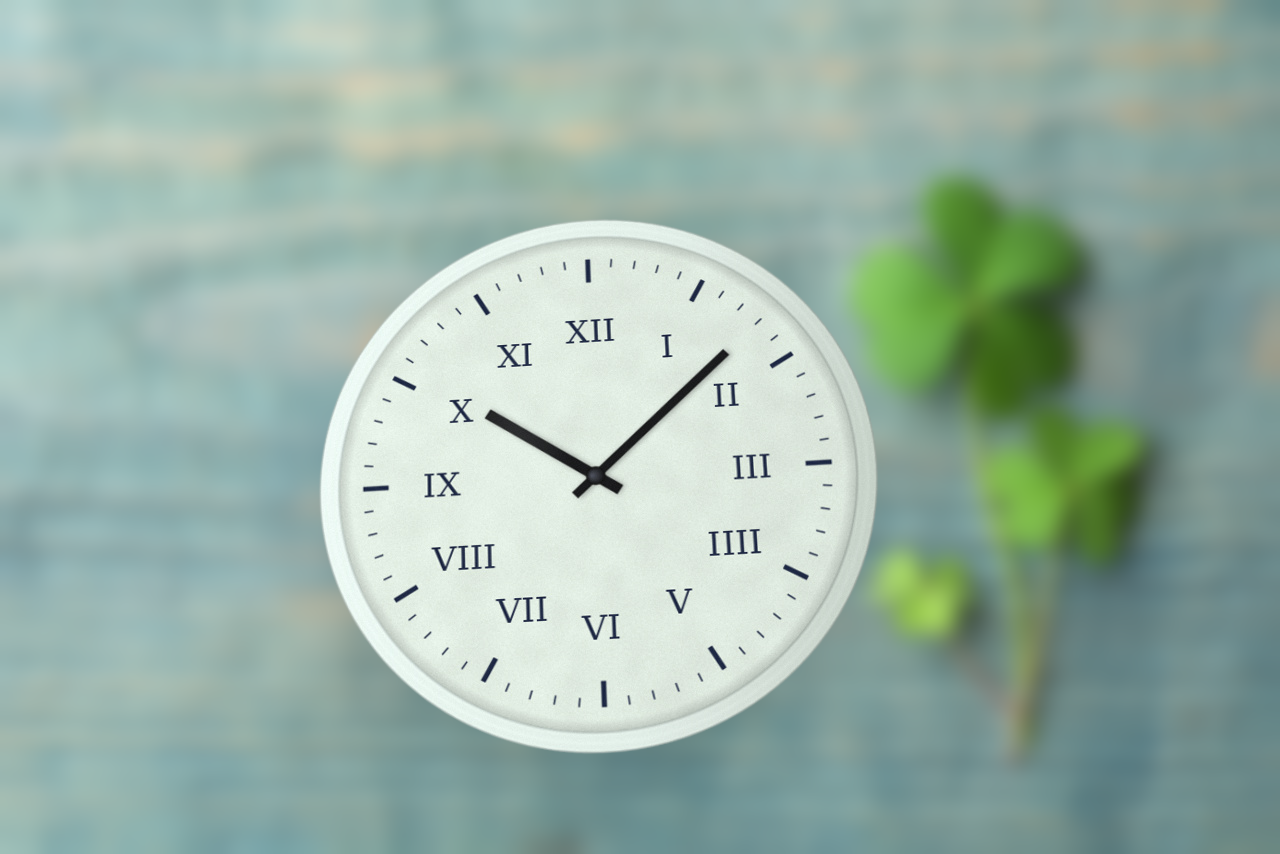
10:08
